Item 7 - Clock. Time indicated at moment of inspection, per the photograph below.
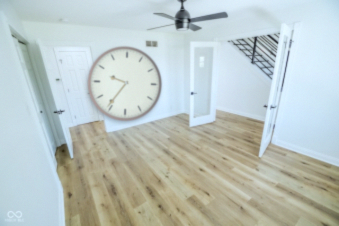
9:36
